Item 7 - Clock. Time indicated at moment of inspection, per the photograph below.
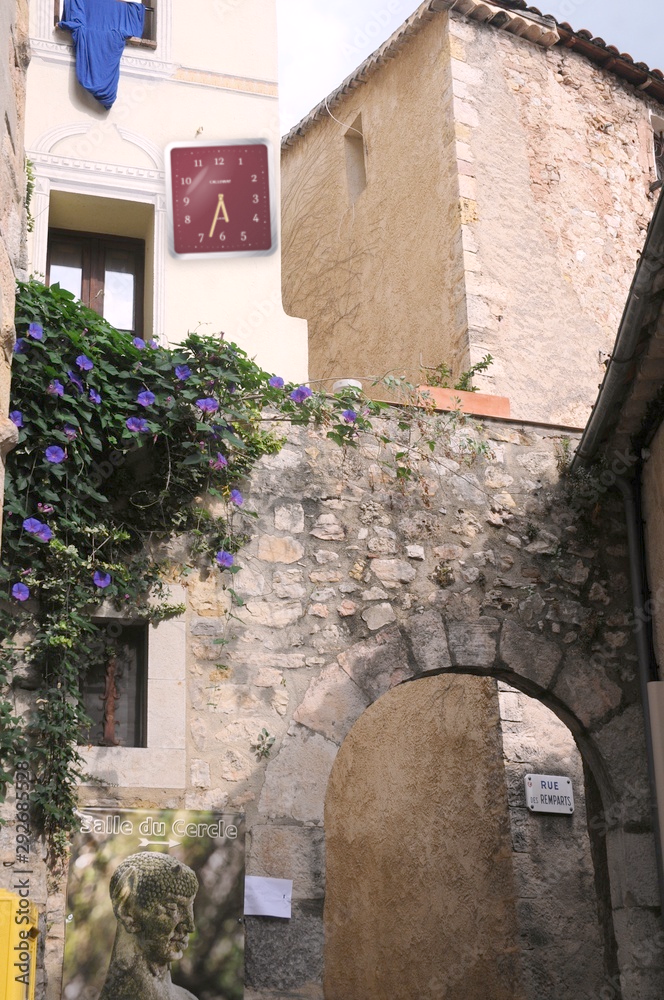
5:33
